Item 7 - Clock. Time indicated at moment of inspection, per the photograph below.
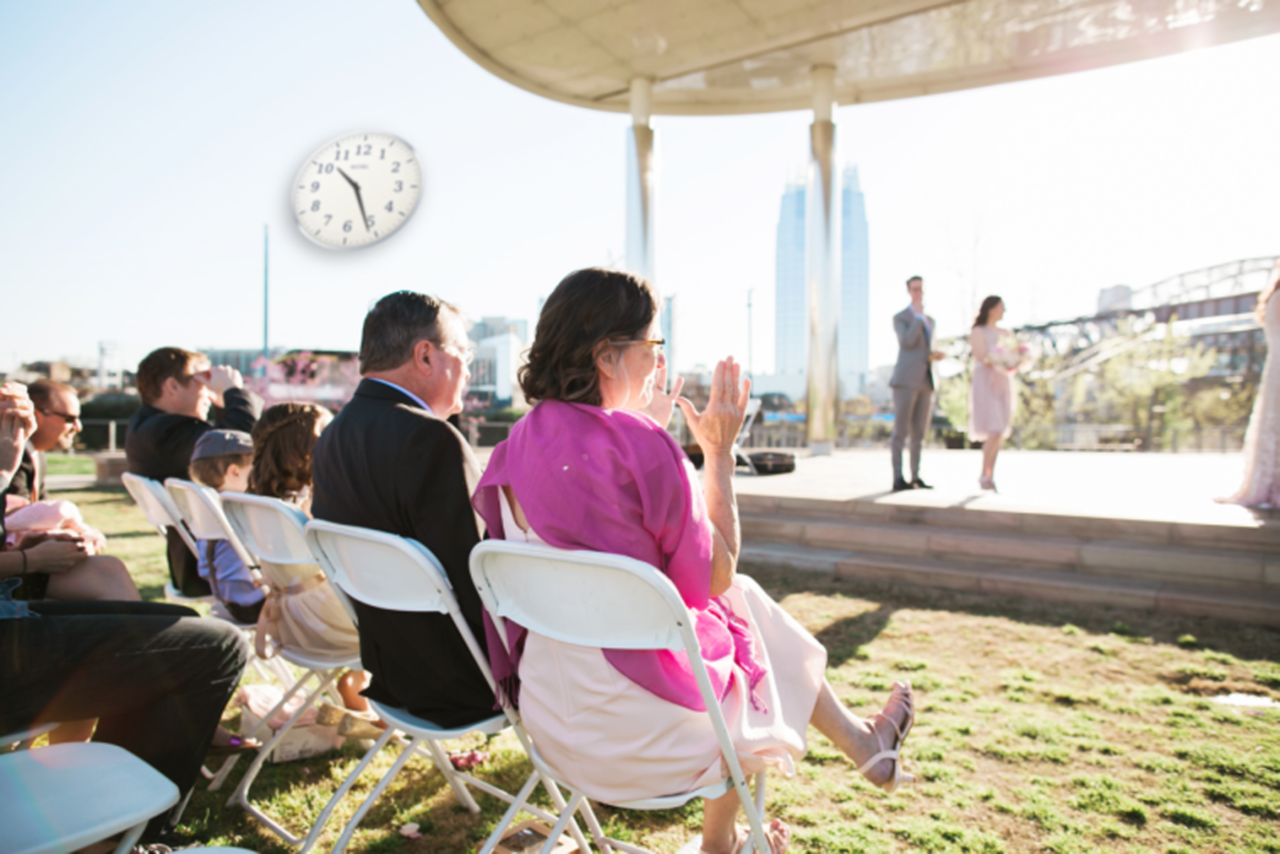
10:26
